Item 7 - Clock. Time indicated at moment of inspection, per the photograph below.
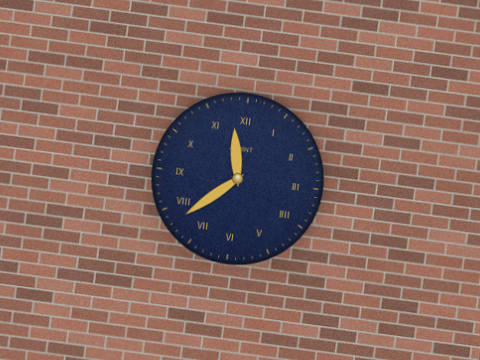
11:38
